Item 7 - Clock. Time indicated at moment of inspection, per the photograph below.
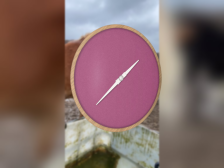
1:38
